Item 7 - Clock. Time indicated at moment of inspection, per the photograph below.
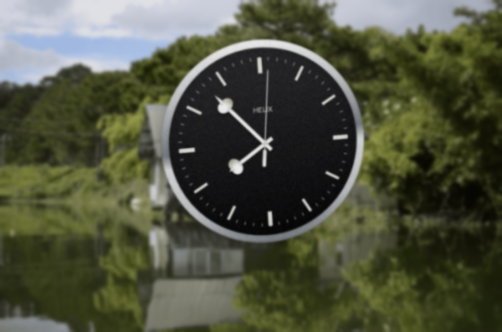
7:53:01
